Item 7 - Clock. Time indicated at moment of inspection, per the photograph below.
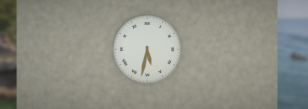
5:32
